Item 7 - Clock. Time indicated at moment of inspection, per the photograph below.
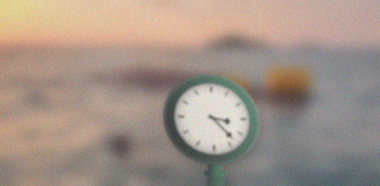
3:23
